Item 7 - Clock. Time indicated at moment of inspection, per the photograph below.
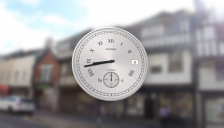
8:43
